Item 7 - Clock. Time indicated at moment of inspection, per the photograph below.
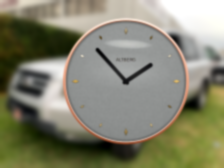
1:53
